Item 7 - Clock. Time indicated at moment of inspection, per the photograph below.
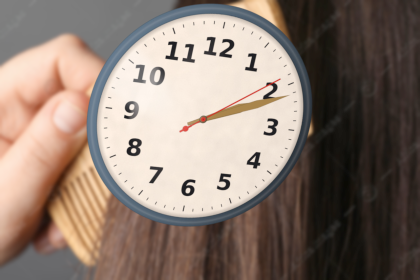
2:11:09
